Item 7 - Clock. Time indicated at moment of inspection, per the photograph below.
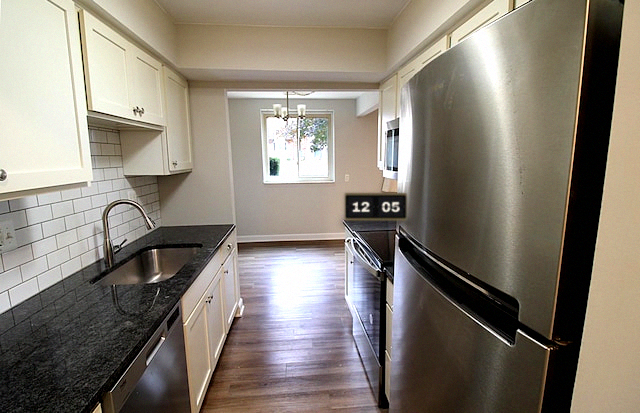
12:05
